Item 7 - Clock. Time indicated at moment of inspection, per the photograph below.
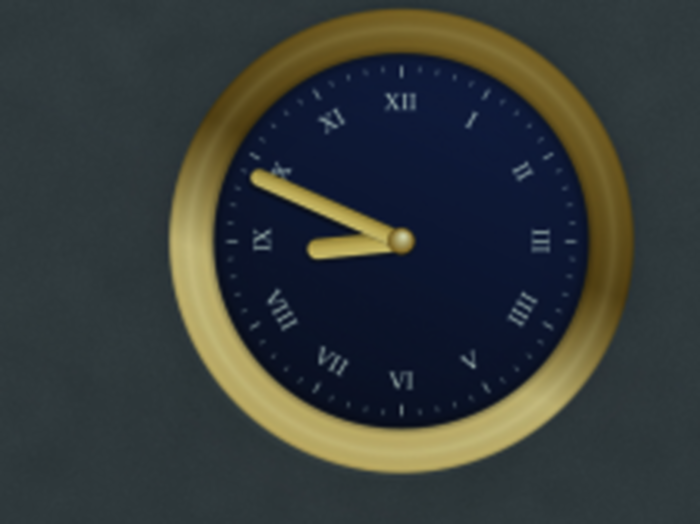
8:49
